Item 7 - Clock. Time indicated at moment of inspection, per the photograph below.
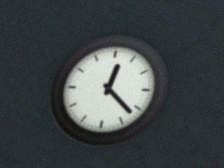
12:22
